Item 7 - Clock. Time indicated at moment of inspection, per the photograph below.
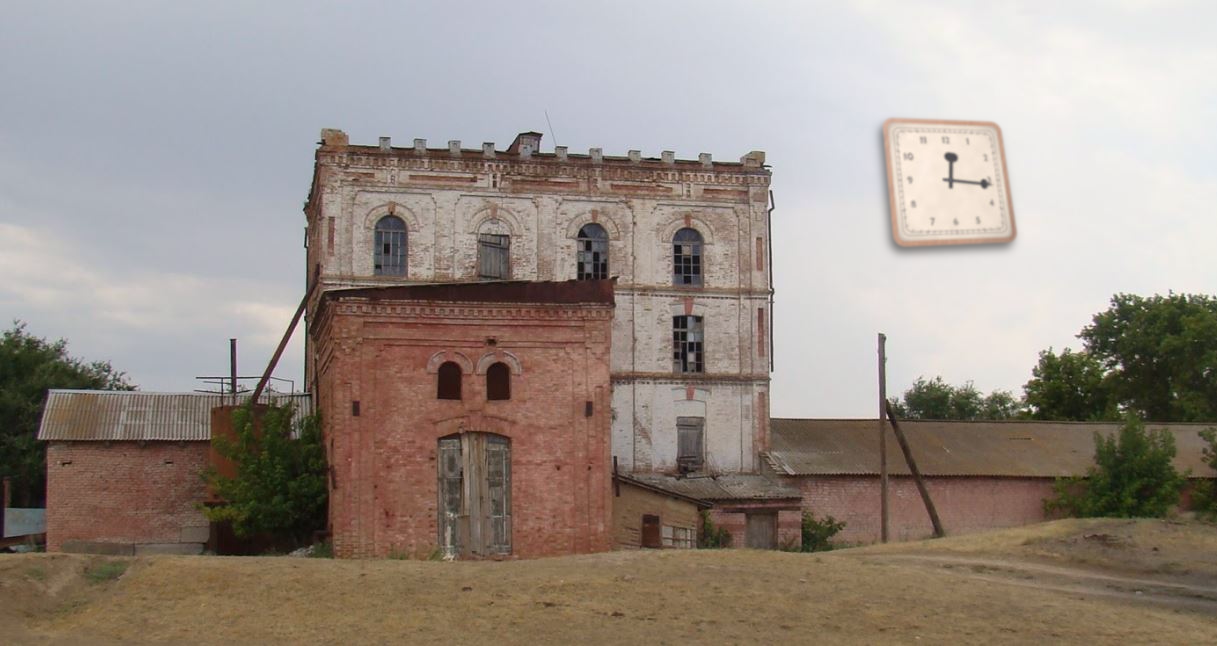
12:16
